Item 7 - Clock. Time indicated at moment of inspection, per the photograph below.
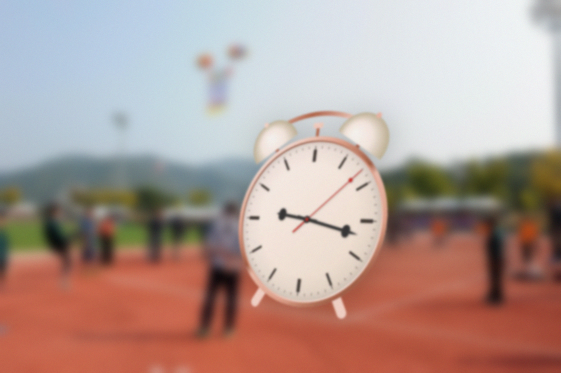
9:17:08
